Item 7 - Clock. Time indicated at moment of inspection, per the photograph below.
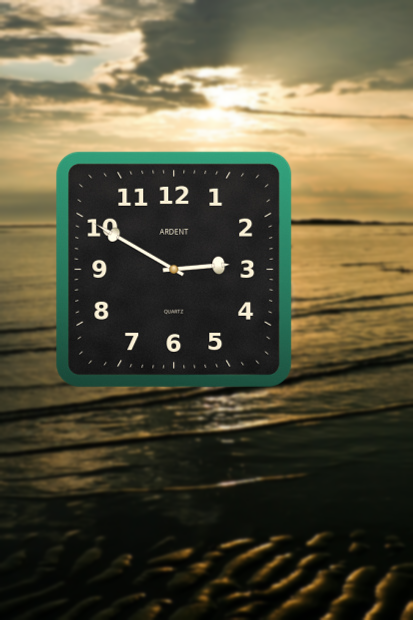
2:50
